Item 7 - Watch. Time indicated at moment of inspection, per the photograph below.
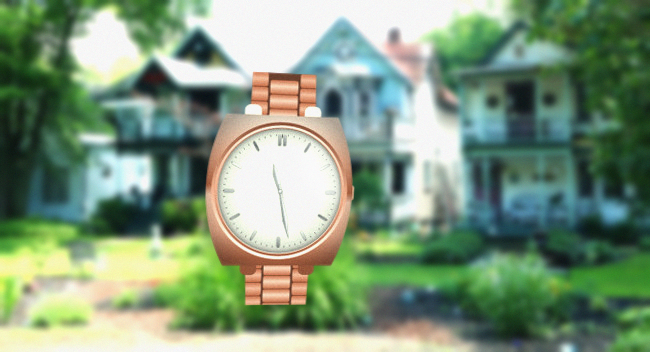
11:28
